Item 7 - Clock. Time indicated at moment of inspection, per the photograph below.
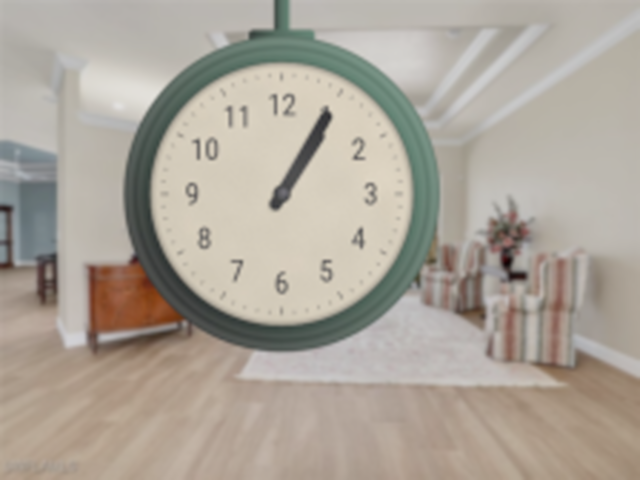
1:05
